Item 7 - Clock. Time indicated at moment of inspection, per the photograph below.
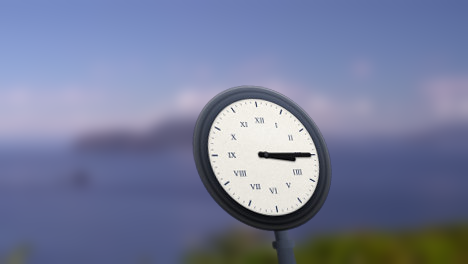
3:15
